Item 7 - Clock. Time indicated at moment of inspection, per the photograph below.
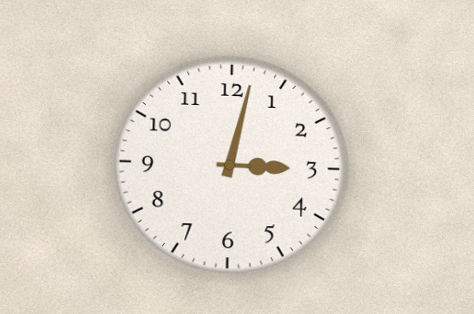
3:02
